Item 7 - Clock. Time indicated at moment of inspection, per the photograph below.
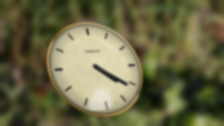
4:21
